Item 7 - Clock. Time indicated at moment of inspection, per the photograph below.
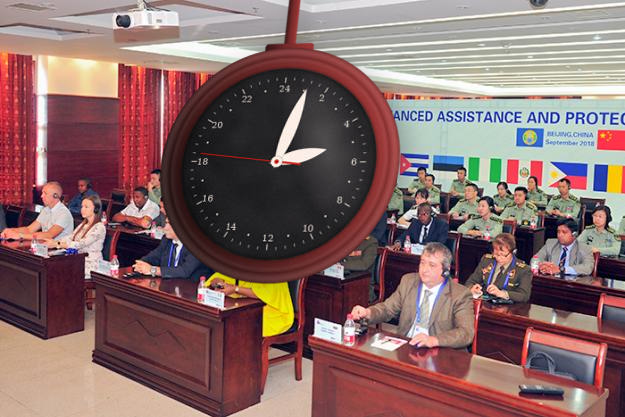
5:02:46
